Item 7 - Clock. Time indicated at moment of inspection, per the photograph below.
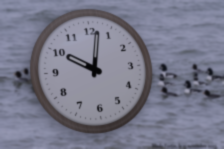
10:02
